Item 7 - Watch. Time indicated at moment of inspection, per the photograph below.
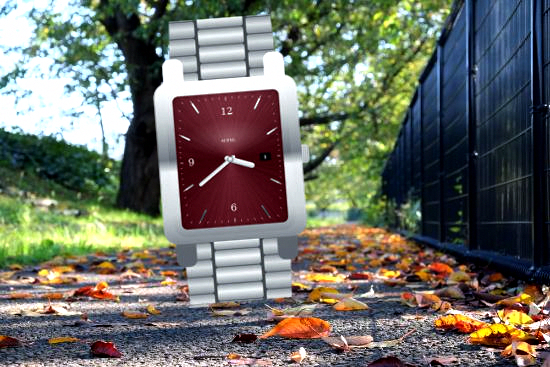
3:39
